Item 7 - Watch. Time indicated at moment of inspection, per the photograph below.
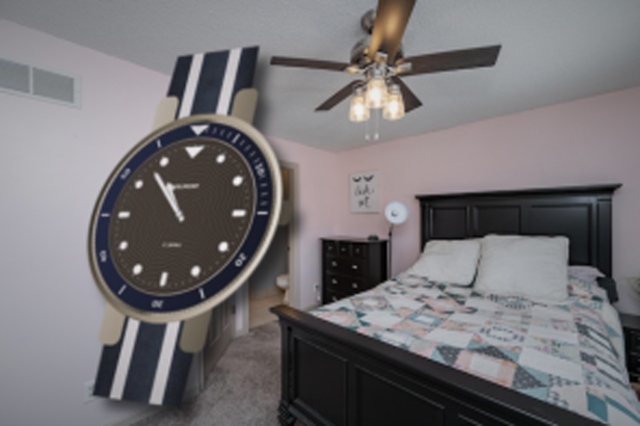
10:53
